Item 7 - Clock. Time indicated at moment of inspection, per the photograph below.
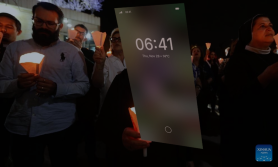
6:41
